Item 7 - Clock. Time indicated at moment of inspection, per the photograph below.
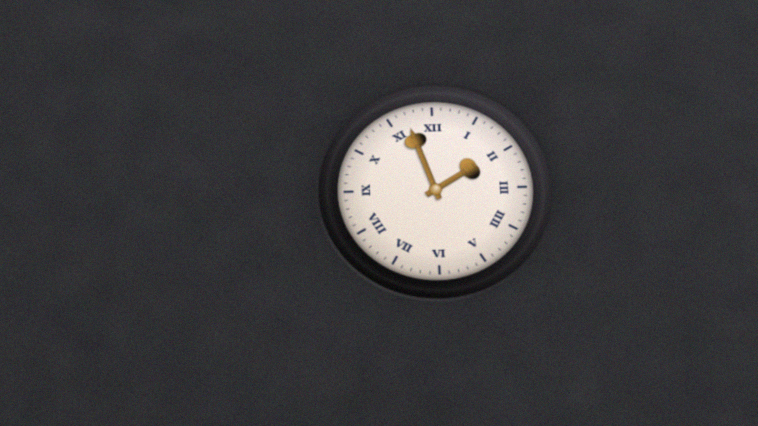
1:57
